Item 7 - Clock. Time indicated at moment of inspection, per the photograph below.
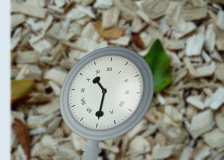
10:30
